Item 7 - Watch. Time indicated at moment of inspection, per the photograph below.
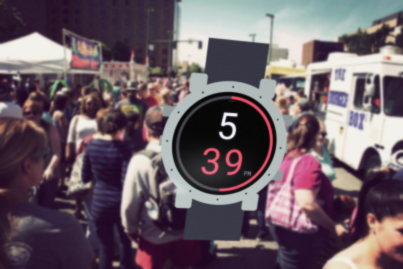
5:39
